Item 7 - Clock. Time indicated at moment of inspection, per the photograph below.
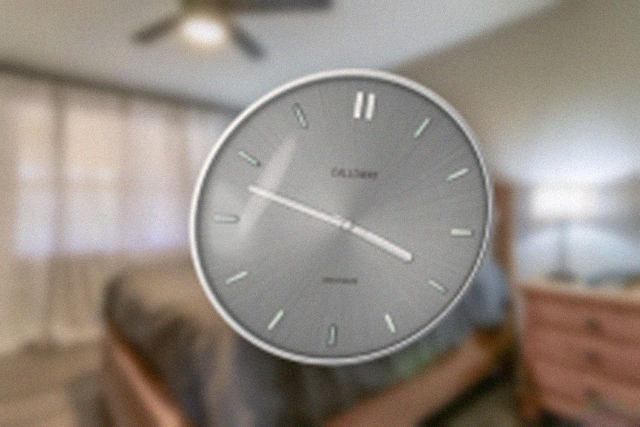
3:48
